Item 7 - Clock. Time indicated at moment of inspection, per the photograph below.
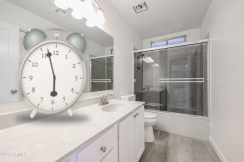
5:57
